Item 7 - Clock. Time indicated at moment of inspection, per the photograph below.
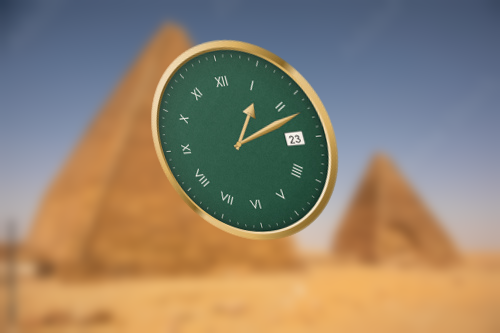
1:12
